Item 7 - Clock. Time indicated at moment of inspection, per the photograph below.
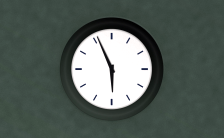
5:56
